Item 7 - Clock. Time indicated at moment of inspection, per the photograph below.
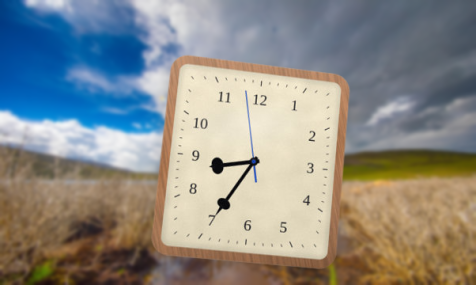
8:34:58
